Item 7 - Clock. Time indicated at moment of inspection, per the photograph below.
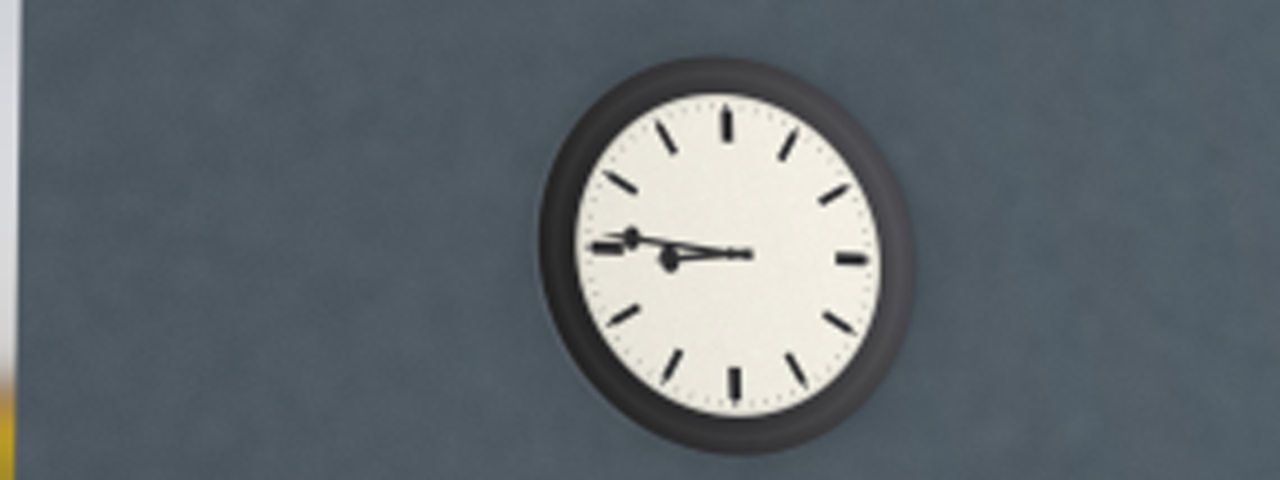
8:46
